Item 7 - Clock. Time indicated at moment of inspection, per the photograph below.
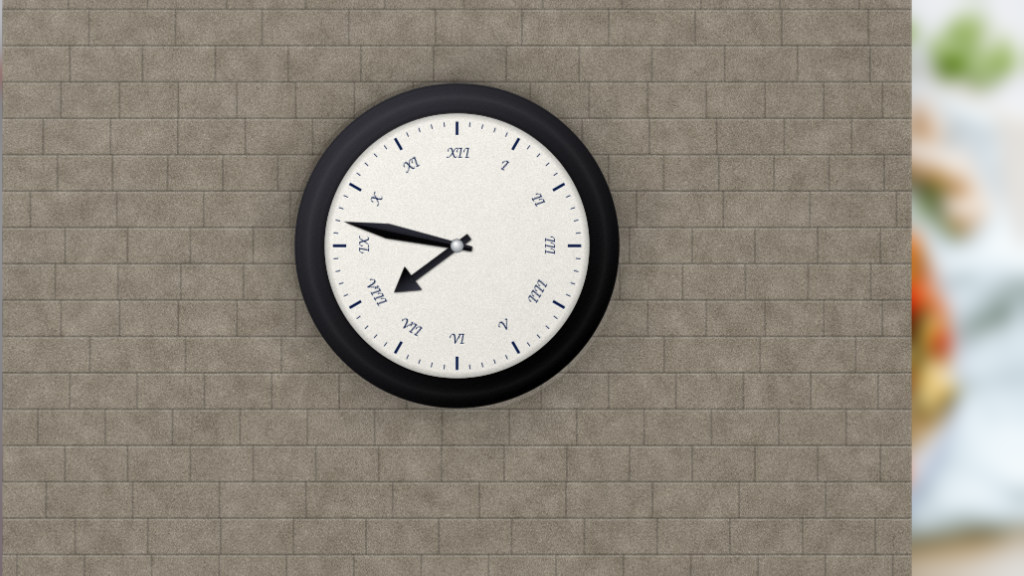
7:47
